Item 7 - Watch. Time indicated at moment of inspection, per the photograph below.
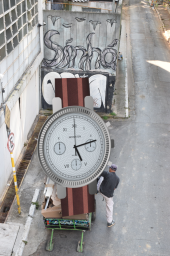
5:13
